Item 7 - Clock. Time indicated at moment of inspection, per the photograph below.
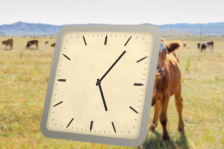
5:06
